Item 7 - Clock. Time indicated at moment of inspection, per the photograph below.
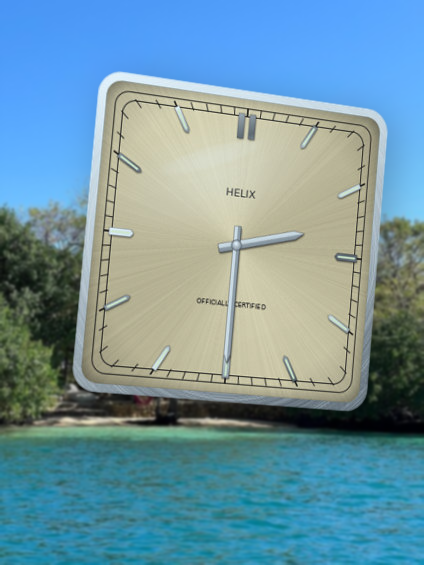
2:30
